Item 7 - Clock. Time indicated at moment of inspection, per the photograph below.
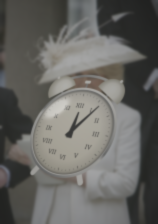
12:06
